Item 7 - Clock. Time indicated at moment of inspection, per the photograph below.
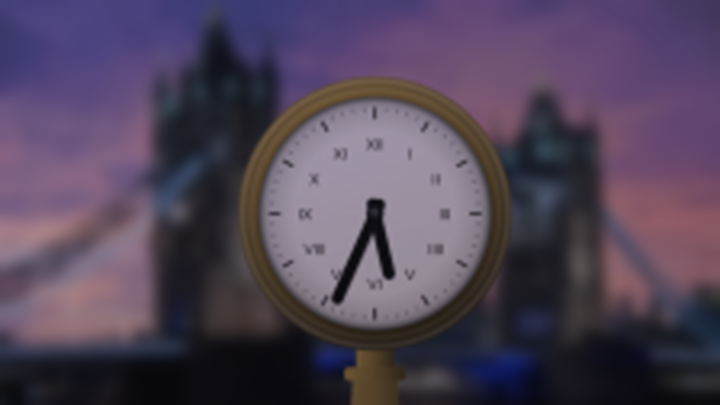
5:34
